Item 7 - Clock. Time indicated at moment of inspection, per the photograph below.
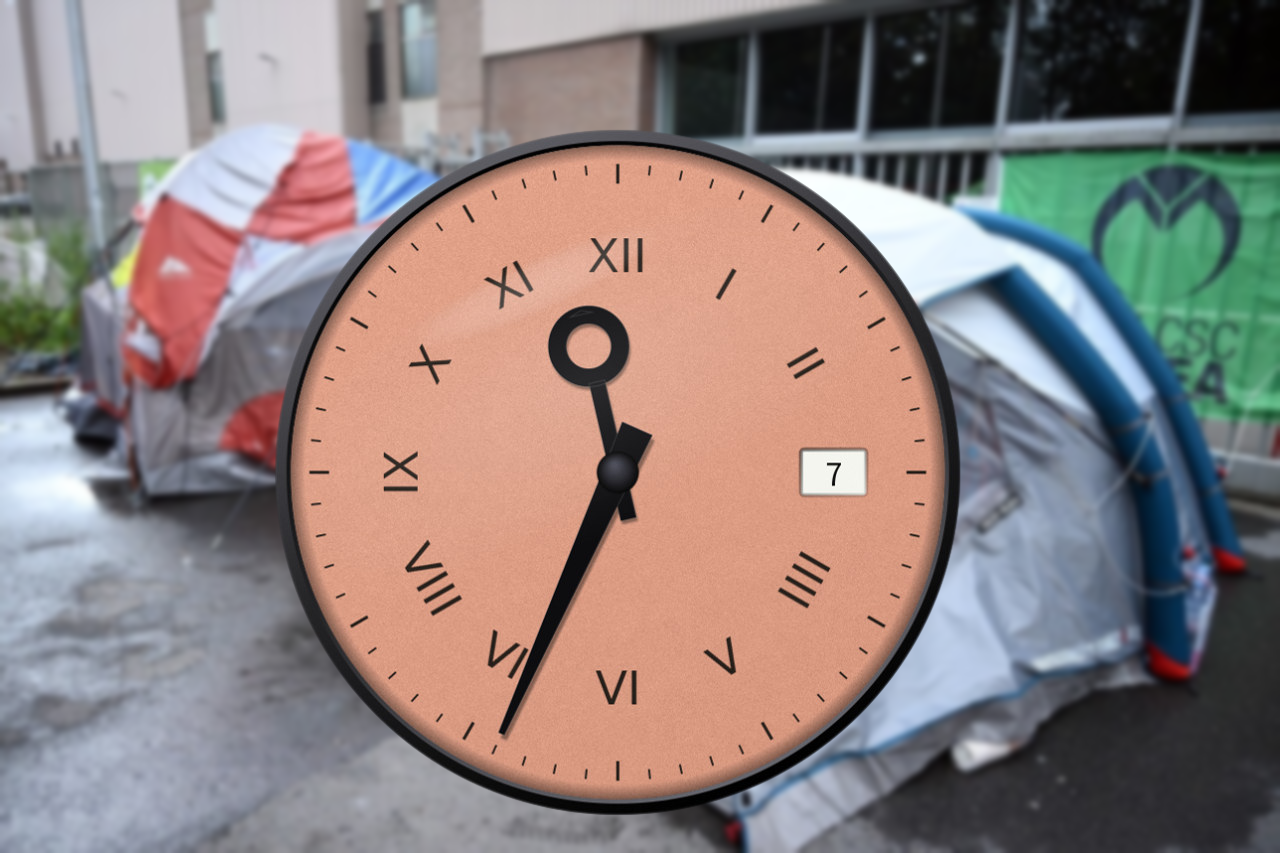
11:34
